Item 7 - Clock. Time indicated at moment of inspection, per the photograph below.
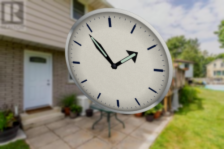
1:54
